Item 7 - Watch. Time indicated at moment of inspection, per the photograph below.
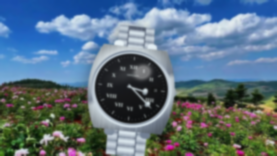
3:22
